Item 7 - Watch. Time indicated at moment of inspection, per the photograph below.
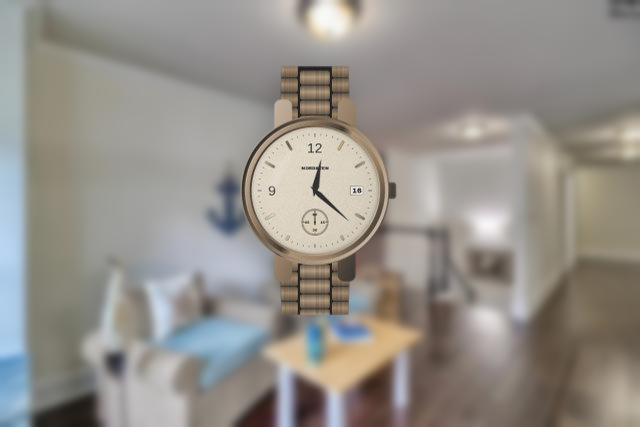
12:22
